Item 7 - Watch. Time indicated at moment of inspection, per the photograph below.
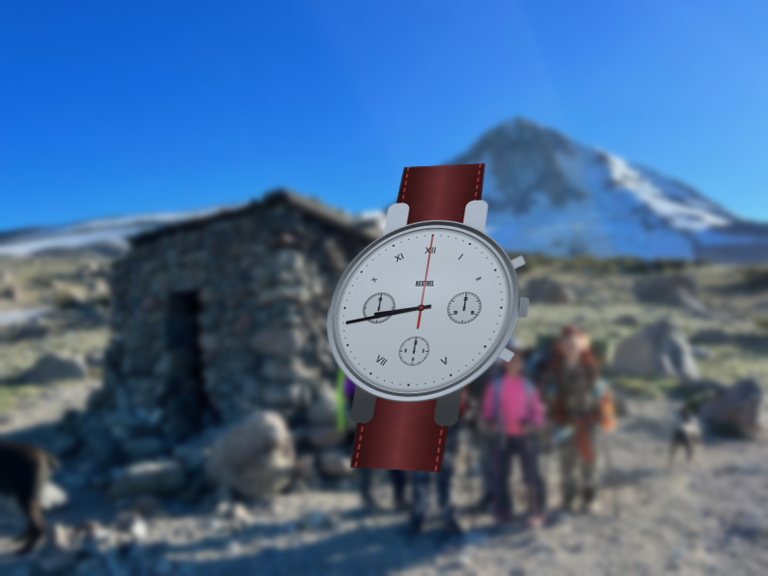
8:43
